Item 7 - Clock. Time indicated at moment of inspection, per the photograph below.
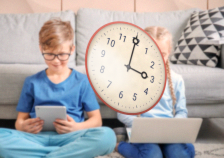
3:00
